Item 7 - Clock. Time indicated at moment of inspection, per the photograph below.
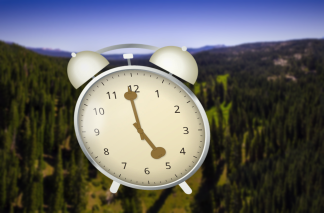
4:59
